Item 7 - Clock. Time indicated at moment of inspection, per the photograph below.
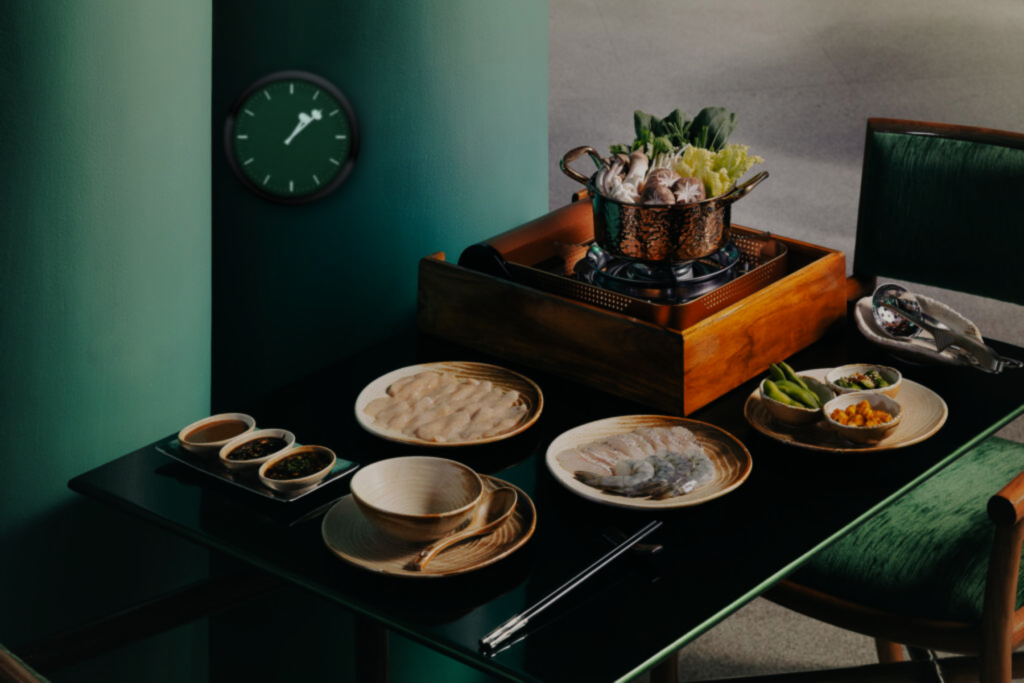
1:08
